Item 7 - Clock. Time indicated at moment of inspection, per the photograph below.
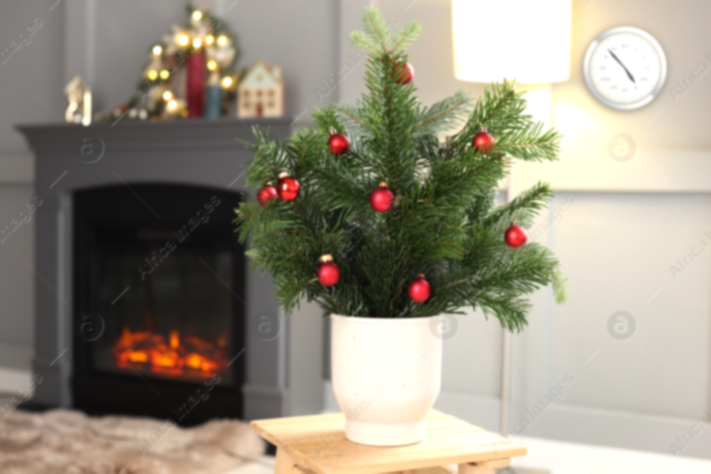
4:53
